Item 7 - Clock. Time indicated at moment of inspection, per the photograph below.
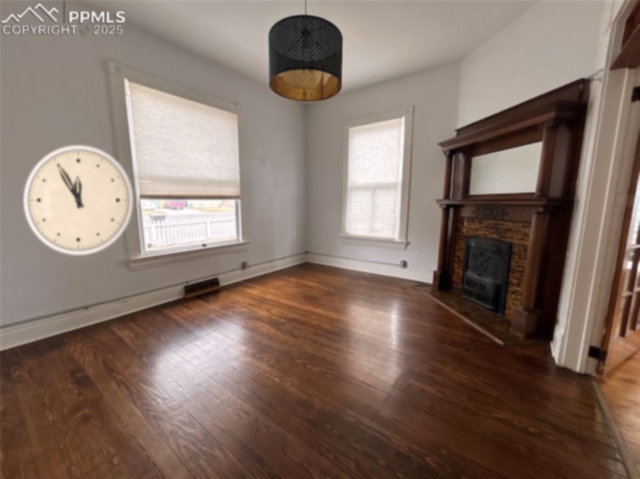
11:55
